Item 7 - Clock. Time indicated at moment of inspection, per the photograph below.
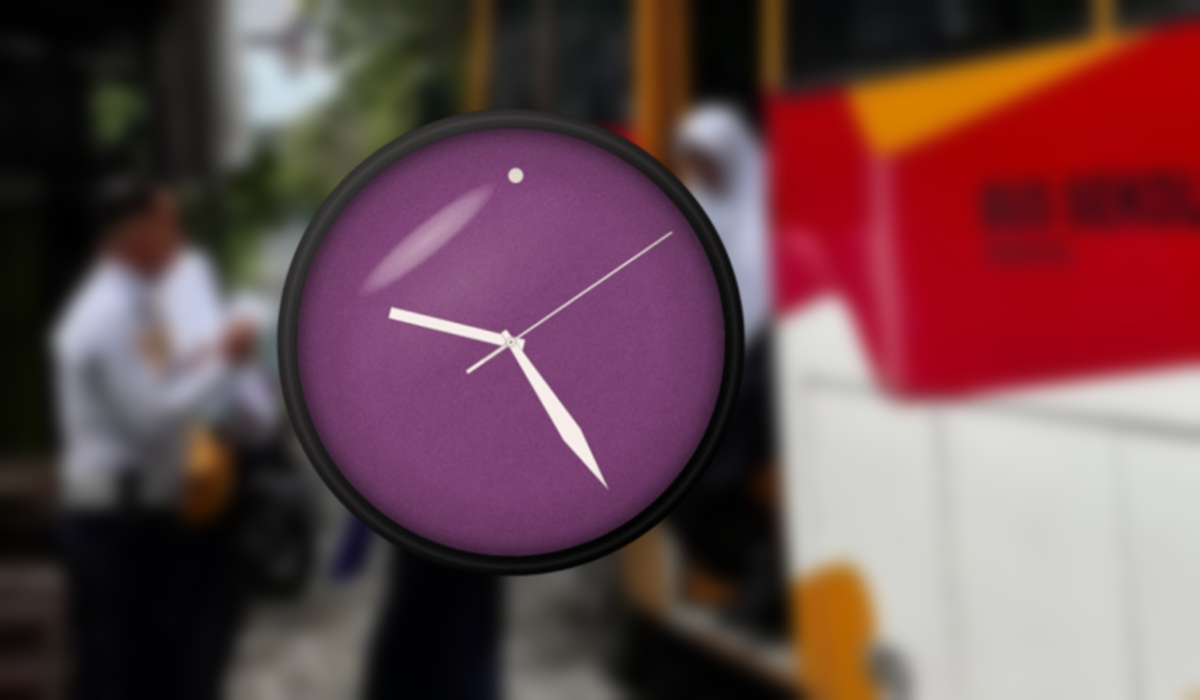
9:24:09
